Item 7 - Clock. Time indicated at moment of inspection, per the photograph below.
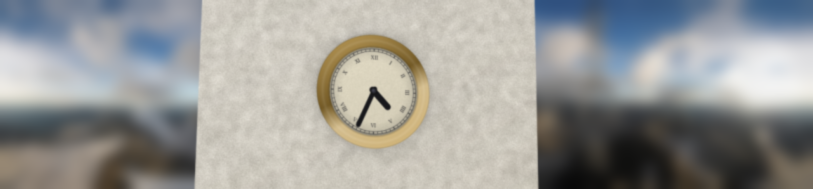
4:34
